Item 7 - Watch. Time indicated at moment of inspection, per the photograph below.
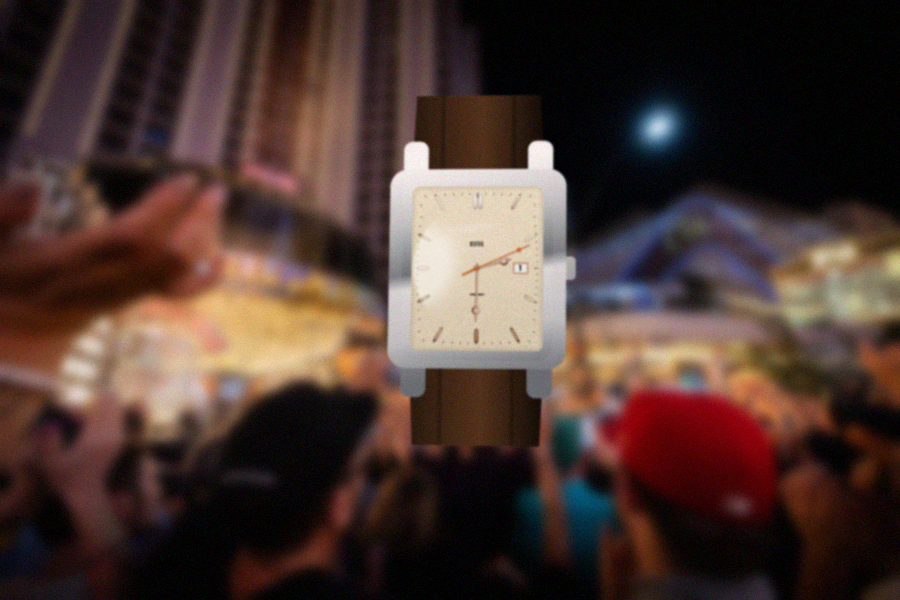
2:30:11
